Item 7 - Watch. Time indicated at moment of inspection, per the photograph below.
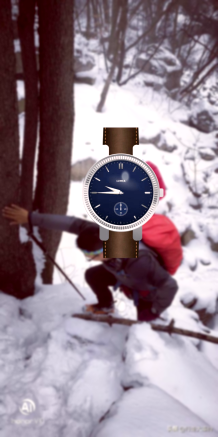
9:45
